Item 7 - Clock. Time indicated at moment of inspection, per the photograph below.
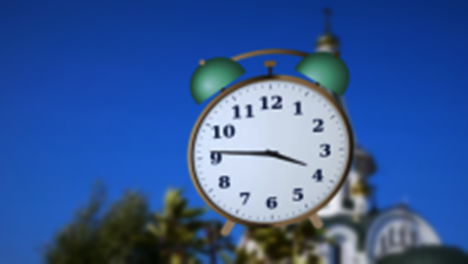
3:46
